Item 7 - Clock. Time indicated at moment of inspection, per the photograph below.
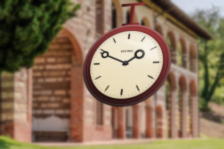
1:49
